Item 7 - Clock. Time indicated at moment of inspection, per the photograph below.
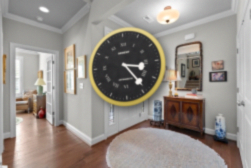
3:24
